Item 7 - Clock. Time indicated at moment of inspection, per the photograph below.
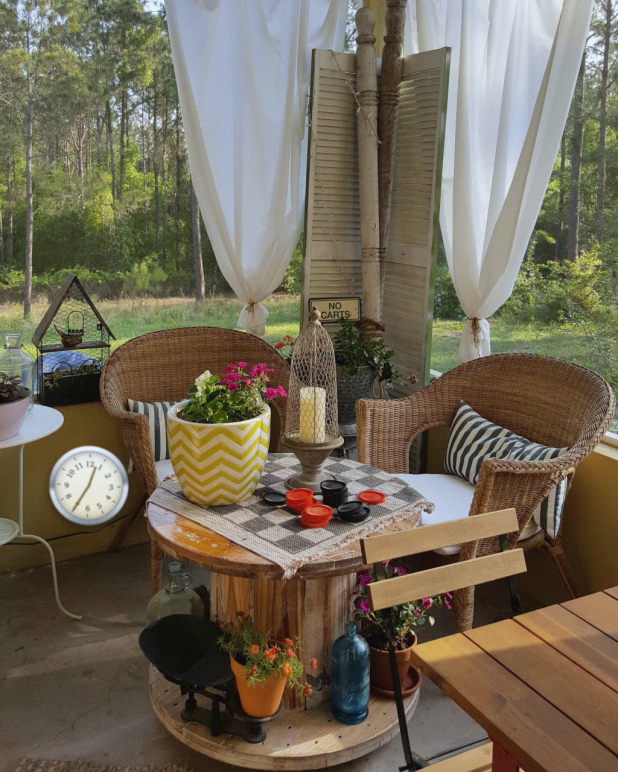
12:35
